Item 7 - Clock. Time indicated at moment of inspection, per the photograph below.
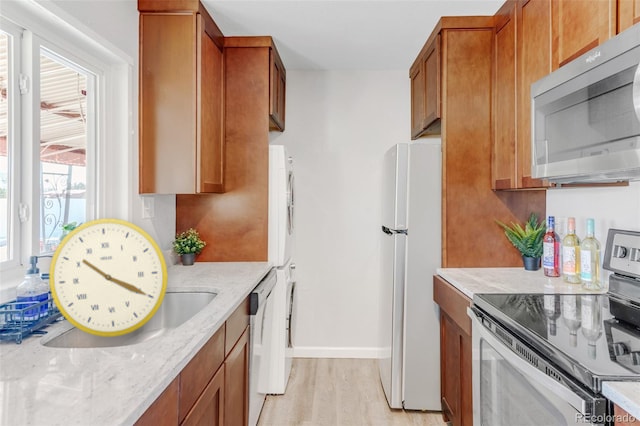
10:20
